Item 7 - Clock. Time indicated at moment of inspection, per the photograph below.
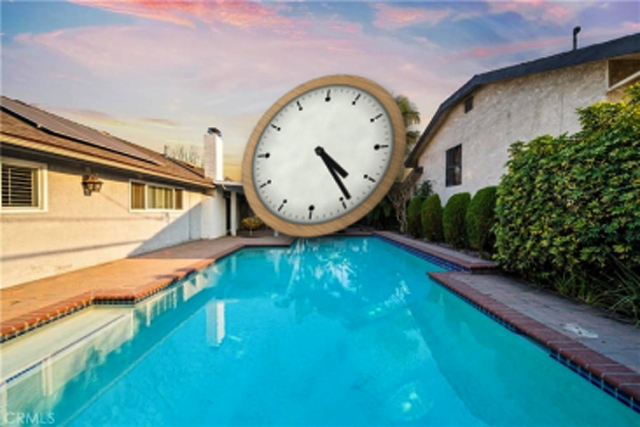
4:24
